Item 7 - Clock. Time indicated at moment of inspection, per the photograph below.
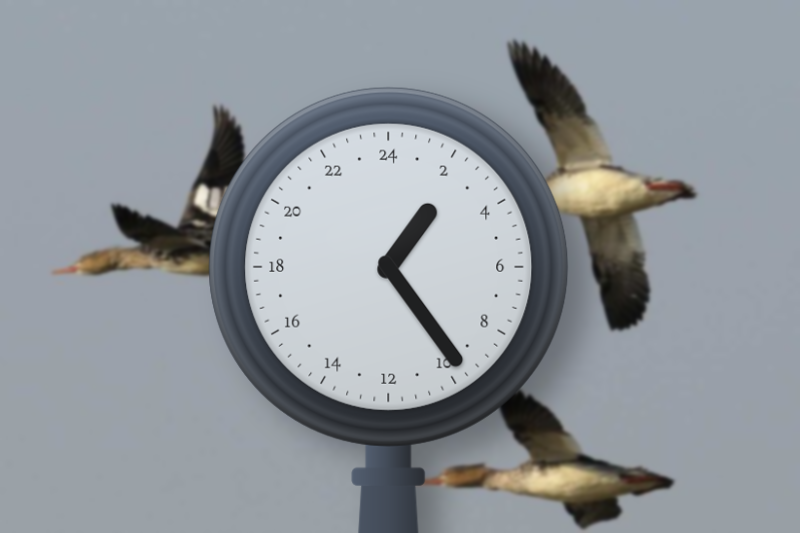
2:24
